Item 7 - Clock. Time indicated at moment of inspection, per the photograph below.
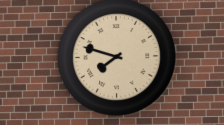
7:48
